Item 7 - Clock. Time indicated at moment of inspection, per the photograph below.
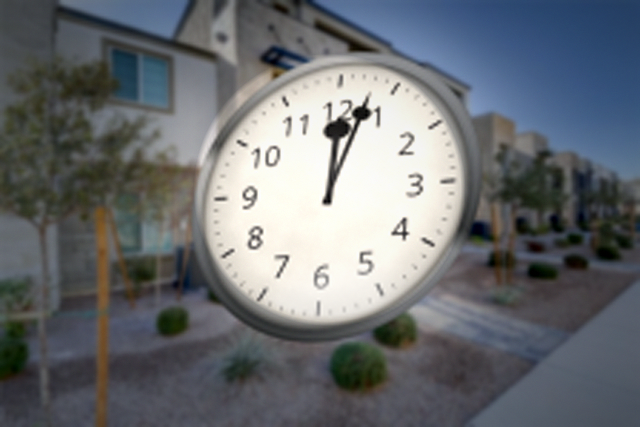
12:03
